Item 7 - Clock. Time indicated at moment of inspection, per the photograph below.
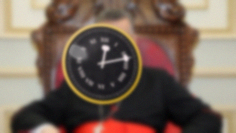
12:12
